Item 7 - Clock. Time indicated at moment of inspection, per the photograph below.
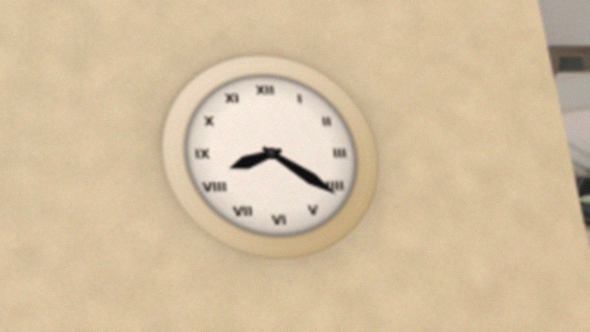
8:21
